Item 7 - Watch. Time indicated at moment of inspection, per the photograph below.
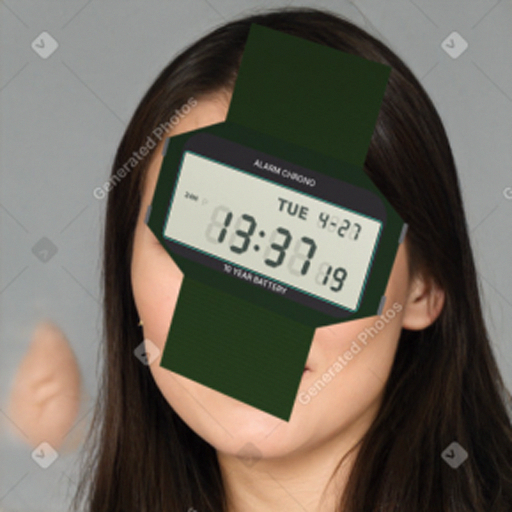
13:37:19
